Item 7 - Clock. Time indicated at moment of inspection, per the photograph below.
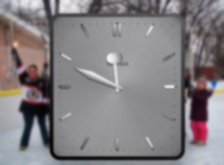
11:49
